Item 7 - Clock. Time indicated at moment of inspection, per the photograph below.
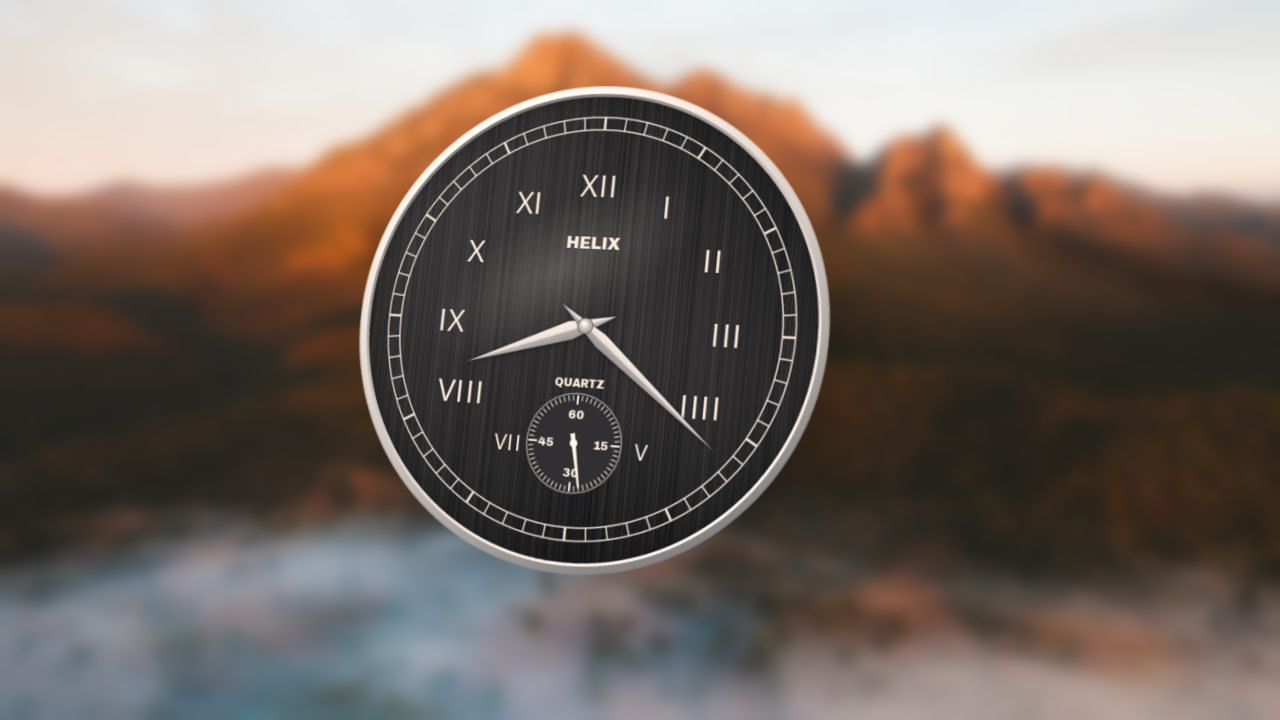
8:21:28
